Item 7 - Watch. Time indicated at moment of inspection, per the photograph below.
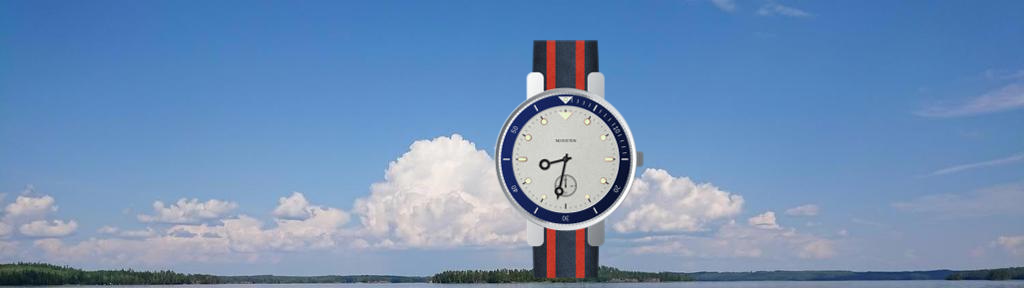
8:32
